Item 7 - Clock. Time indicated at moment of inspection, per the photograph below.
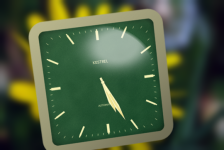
5:26
